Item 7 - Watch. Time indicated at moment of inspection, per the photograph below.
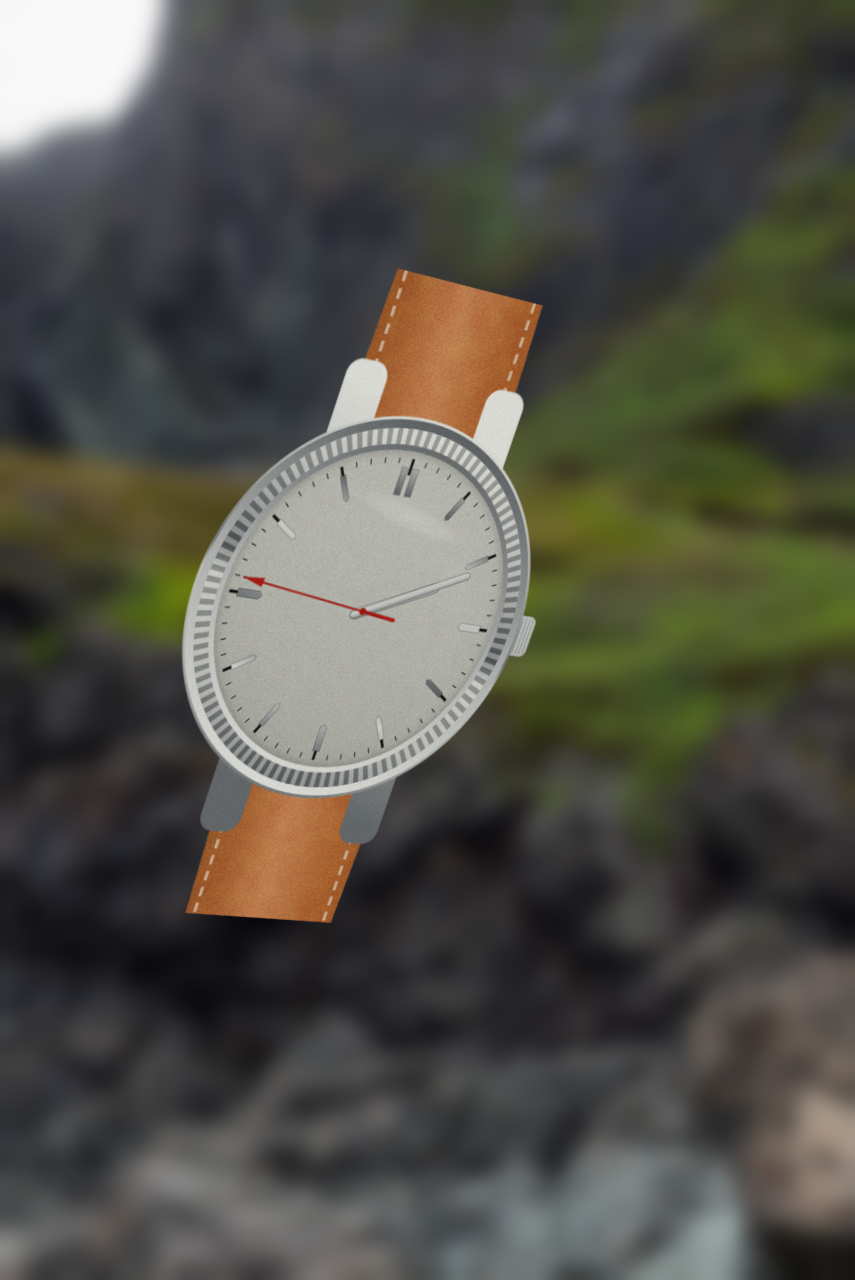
2:10:46
